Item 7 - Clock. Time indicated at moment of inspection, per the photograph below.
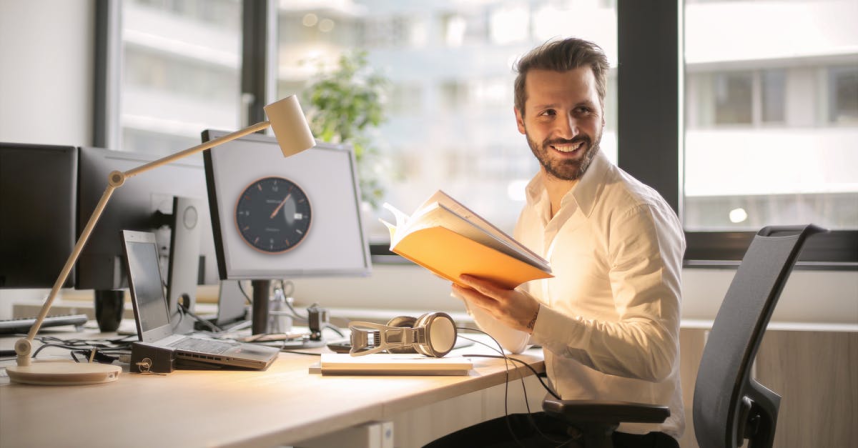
1:06
